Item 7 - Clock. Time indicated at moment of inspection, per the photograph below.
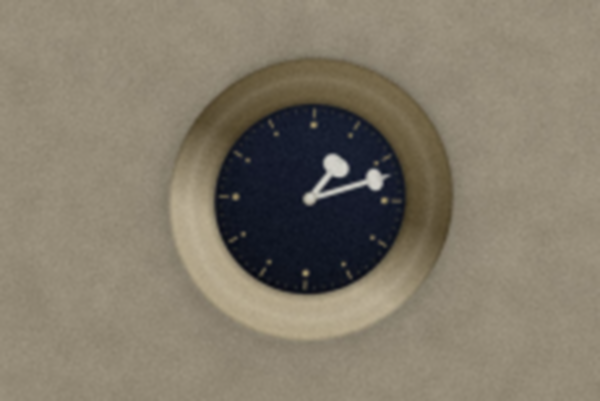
1:12
